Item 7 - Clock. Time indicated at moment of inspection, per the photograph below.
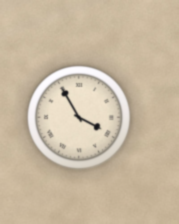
3:55
